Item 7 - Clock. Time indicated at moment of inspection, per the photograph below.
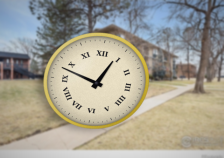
12:48
